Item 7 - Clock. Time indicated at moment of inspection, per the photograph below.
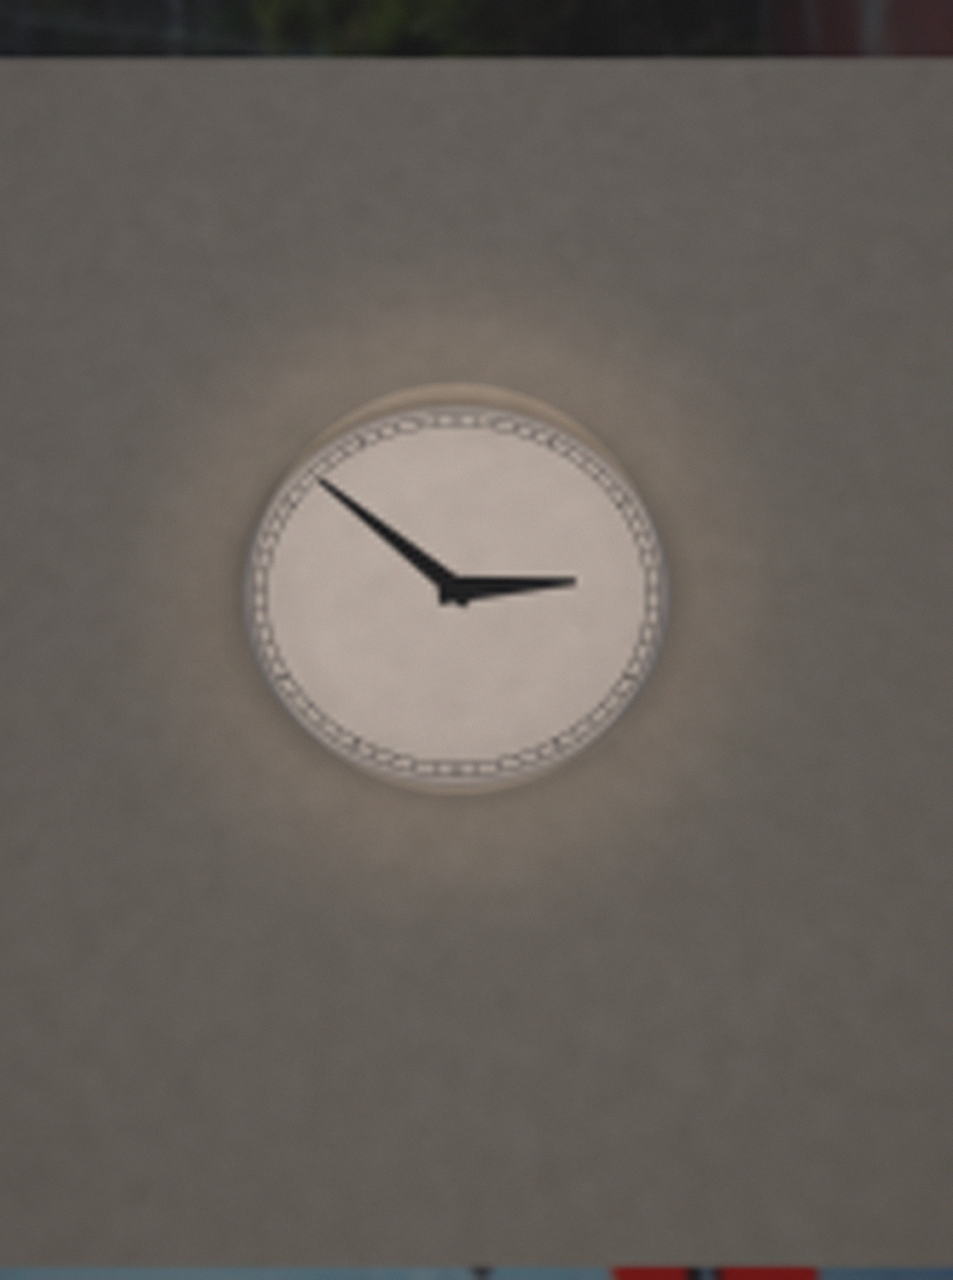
2:52
